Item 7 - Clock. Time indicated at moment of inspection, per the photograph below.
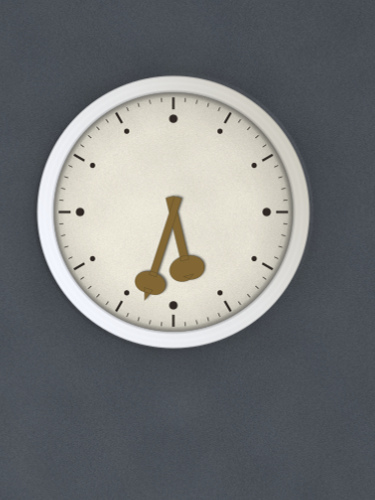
5:33
